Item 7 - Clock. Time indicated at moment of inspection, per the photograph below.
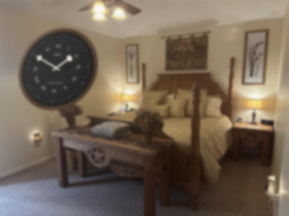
1:50
